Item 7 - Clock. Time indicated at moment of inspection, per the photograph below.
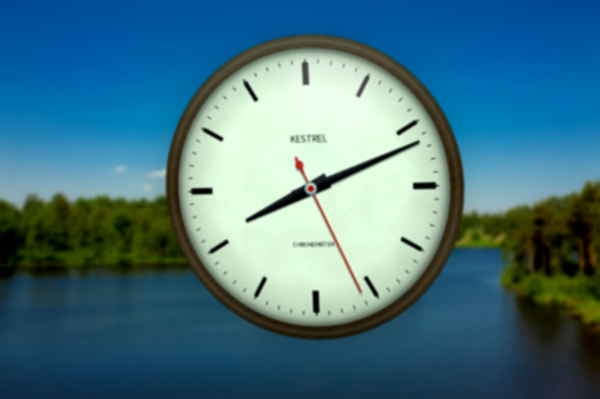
8:11:26
